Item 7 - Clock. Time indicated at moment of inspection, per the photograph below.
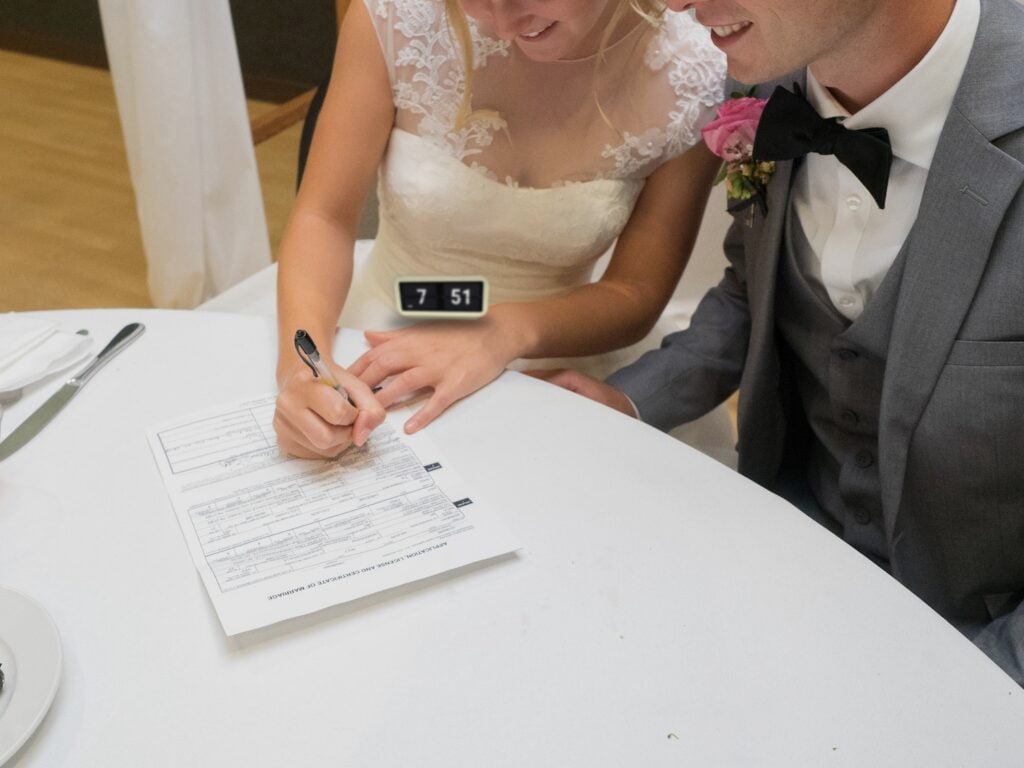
7:51
